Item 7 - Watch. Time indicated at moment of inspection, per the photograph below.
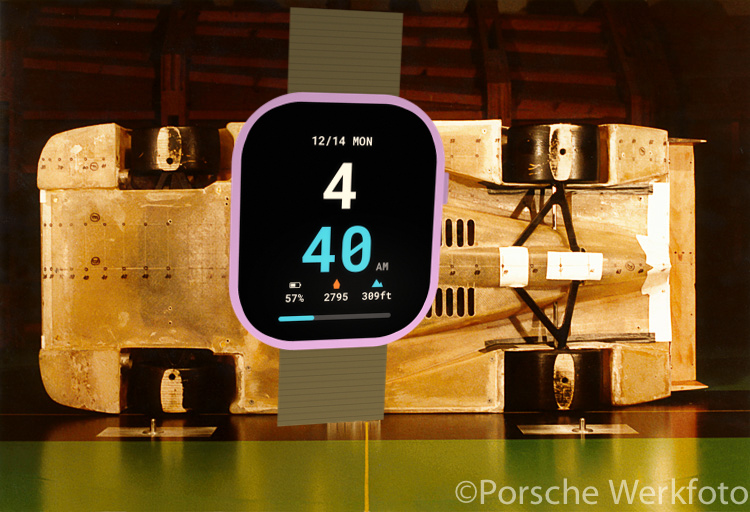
4:40
